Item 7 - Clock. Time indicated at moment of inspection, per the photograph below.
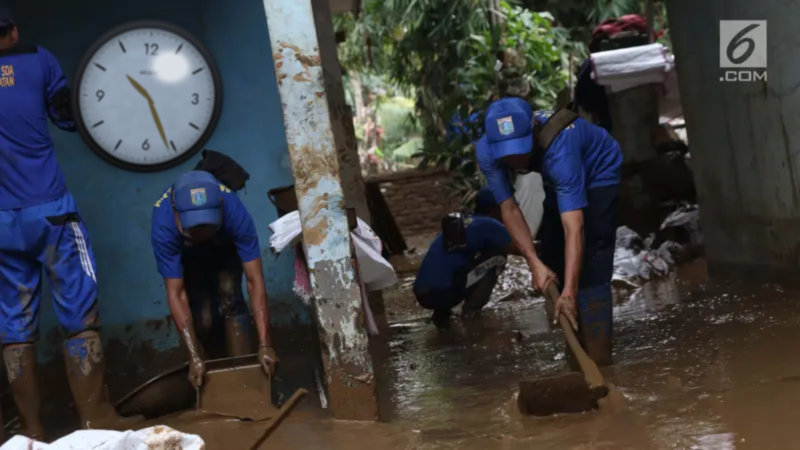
10:26
